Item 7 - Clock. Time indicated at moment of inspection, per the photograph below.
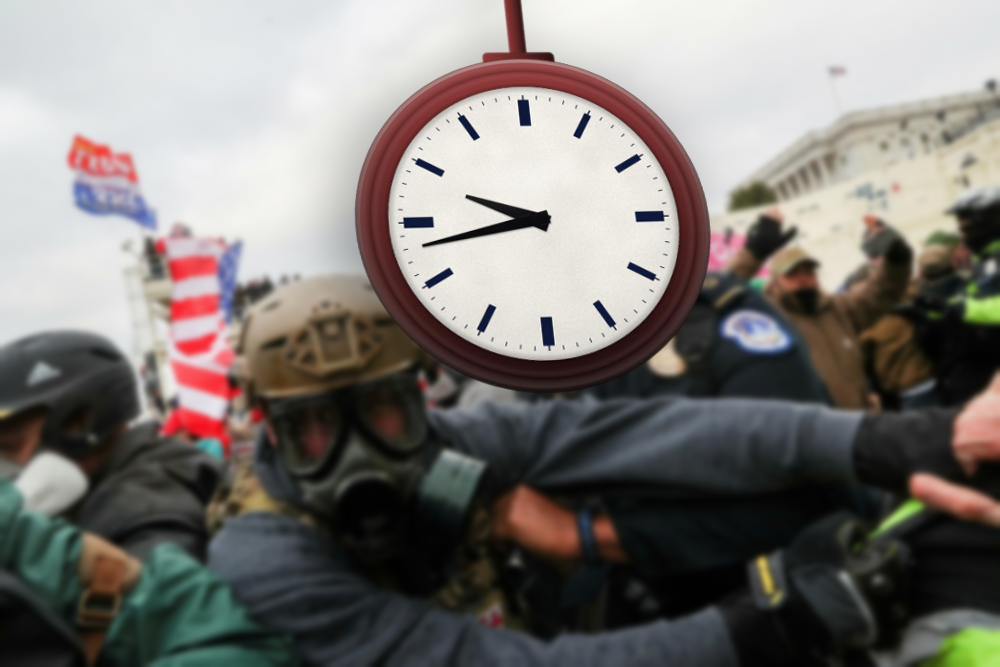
9:43
